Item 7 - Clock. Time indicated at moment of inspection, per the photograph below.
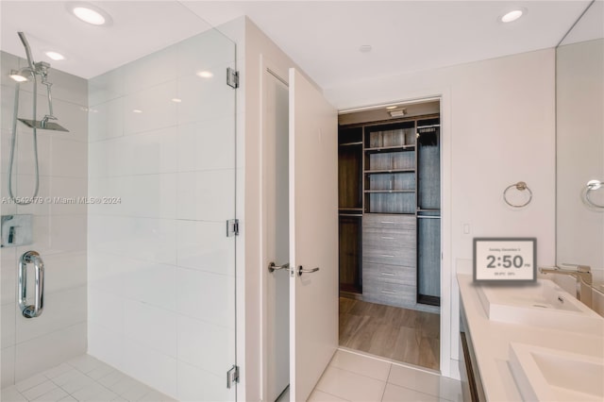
2:50
